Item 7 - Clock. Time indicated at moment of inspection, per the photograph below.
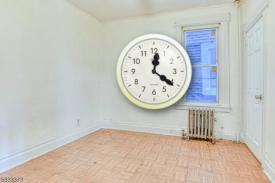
12:21
